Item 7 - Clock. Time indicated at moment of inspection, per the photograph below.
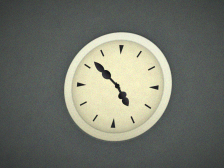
4:52
